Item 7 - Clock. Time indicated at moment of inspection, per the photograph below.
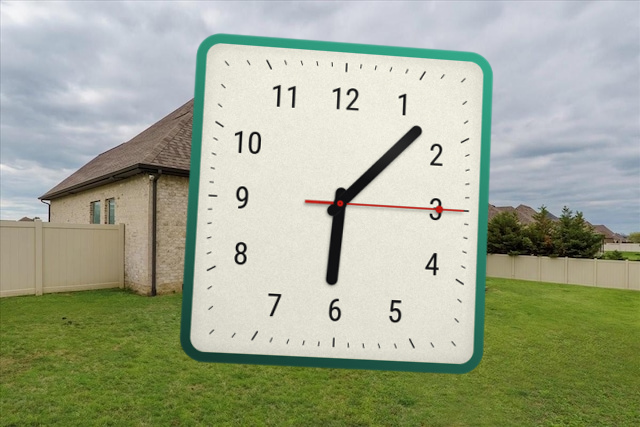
6:07:15
